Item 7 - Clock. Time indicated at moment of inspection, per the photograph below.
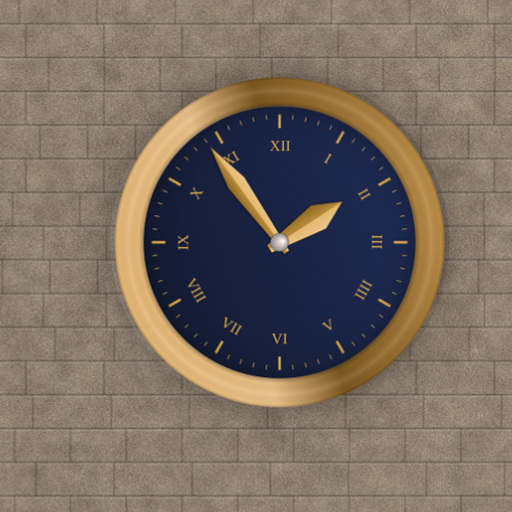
1:54
